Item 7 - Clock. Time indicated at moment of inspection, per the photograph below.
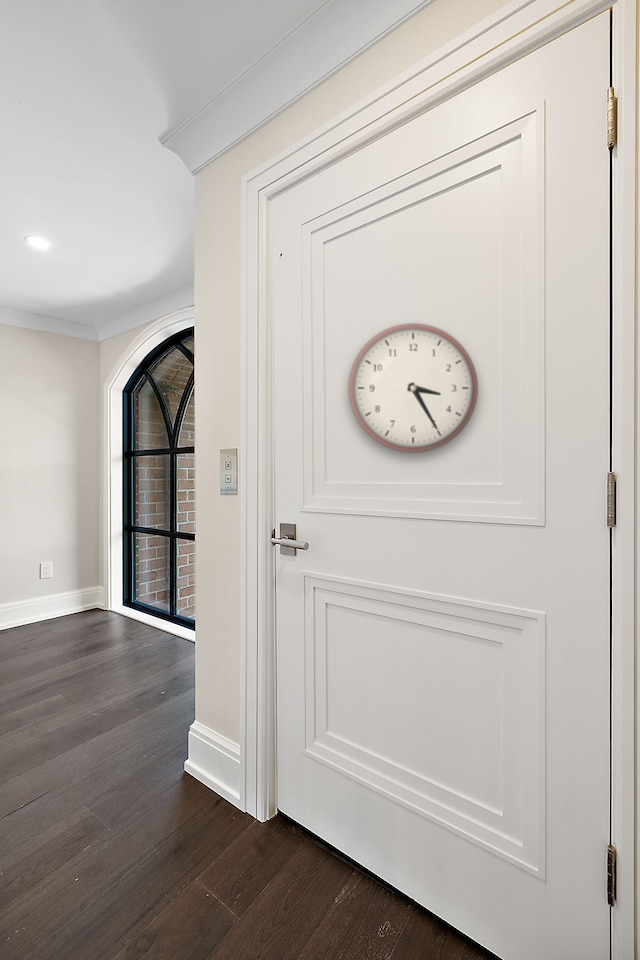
3:25
